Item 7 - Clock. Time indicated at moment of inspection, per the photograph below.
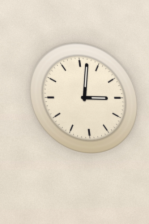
3:02
